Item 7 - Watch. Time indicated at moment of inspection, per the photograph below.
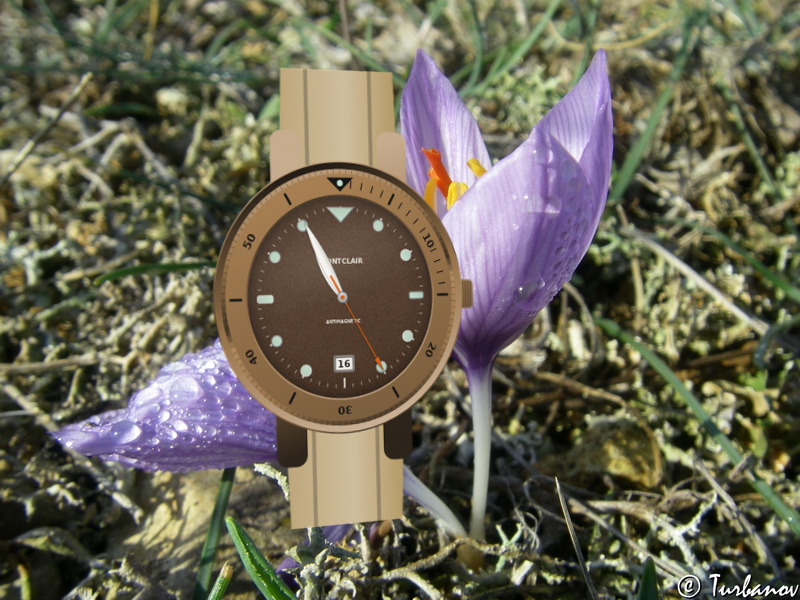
10:55:25
